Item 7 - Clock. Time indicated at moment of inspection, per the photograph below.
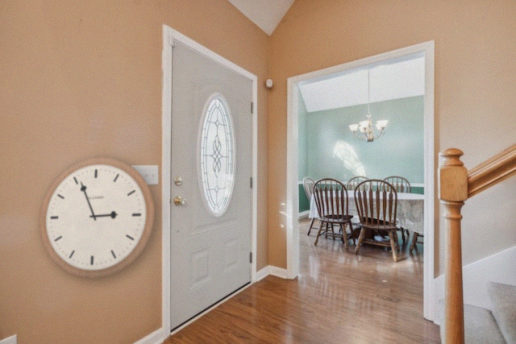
2:56
